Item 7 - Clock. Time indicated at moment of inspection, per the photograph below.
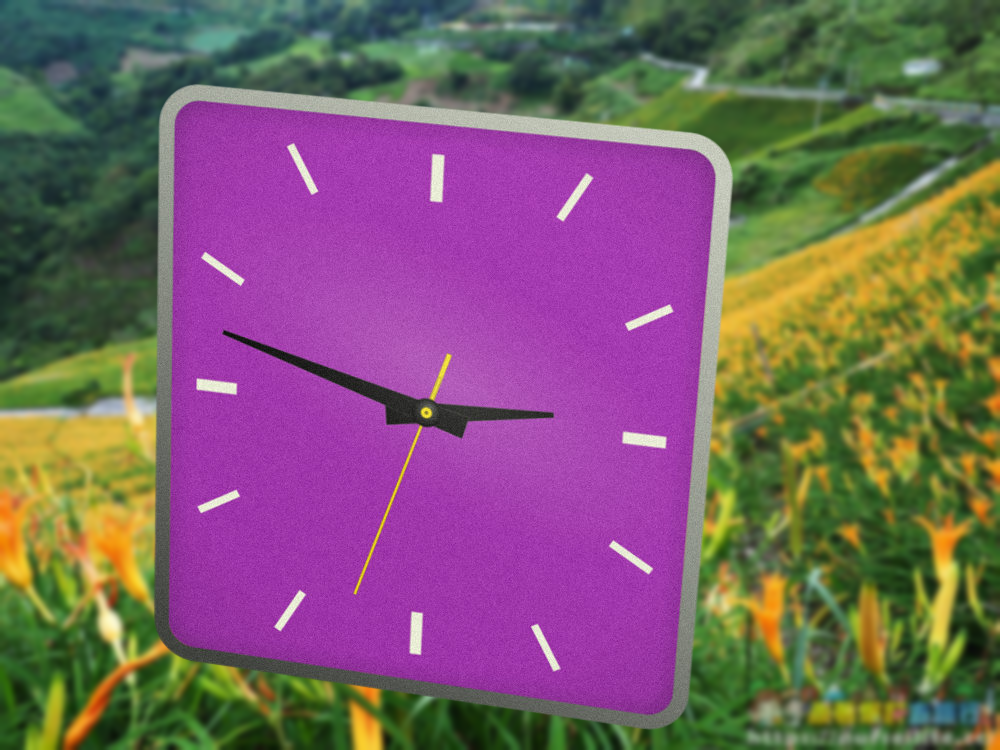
2:47:33
